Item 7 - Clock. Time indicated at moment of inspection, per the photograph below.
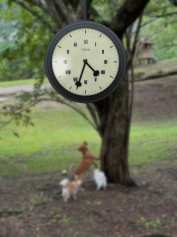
4:33
